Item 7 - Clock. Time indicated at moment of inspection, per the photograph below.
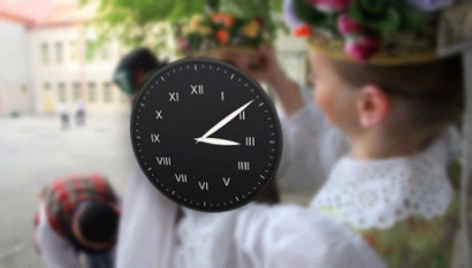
3:09
